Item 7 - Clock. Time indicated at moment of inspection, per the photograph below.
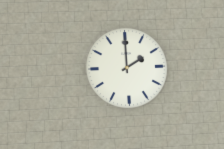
2:00
